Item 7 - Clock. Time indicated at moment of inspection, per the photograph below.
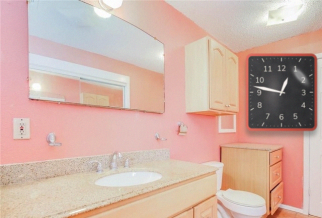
12:47
